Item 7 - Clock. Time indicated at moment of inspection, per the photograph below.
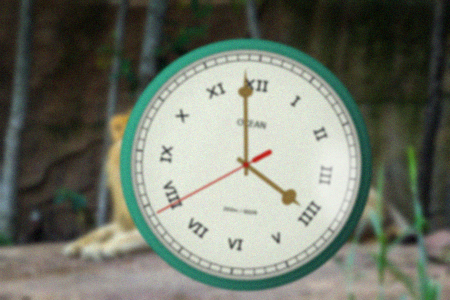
3:58:39
